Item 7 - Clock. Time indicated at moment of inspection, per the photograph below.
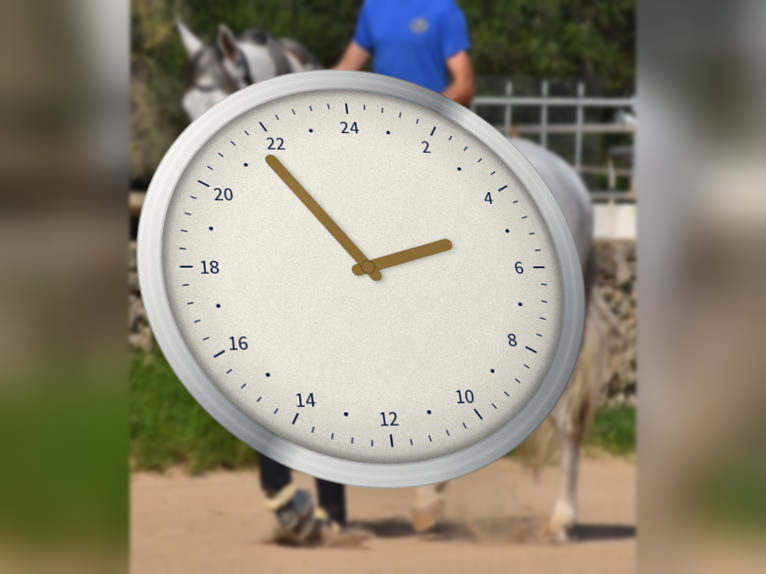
4:54
